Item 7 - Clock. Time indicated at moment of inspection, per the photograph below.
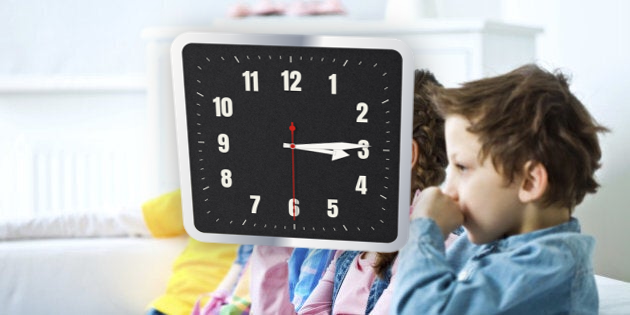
3:14:30
